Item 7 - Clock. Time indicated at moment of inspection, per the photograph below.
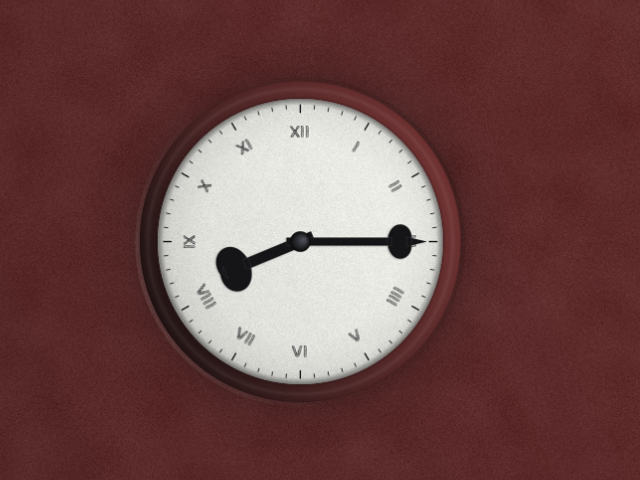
8:15
